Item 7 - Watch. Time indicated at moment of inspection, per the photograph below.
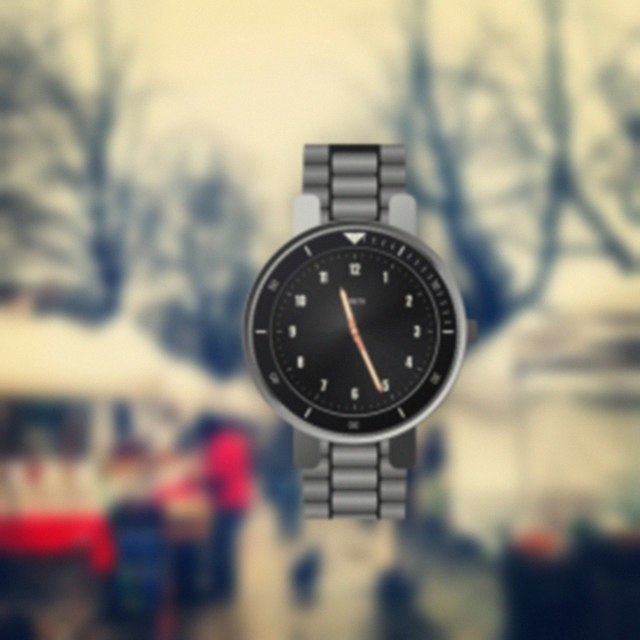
11:26
